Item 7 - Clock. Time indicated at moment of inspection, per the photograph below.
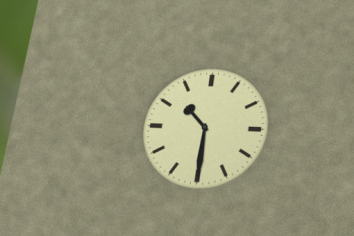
10:30
